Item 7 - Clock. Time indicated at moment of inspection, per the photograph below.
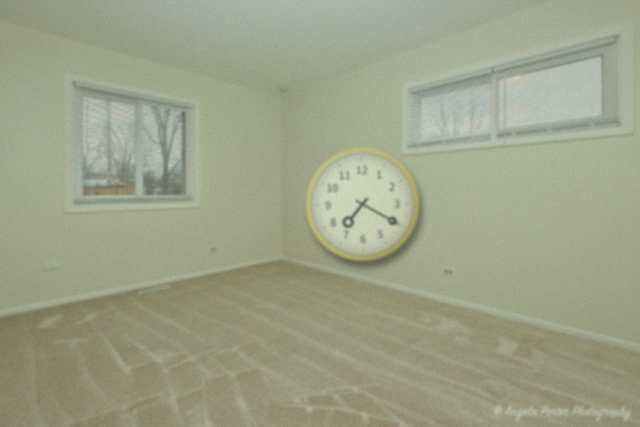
7:20
